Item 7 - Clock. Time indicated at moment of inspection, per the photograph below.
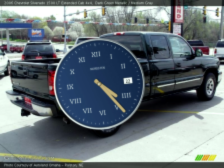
4:24
